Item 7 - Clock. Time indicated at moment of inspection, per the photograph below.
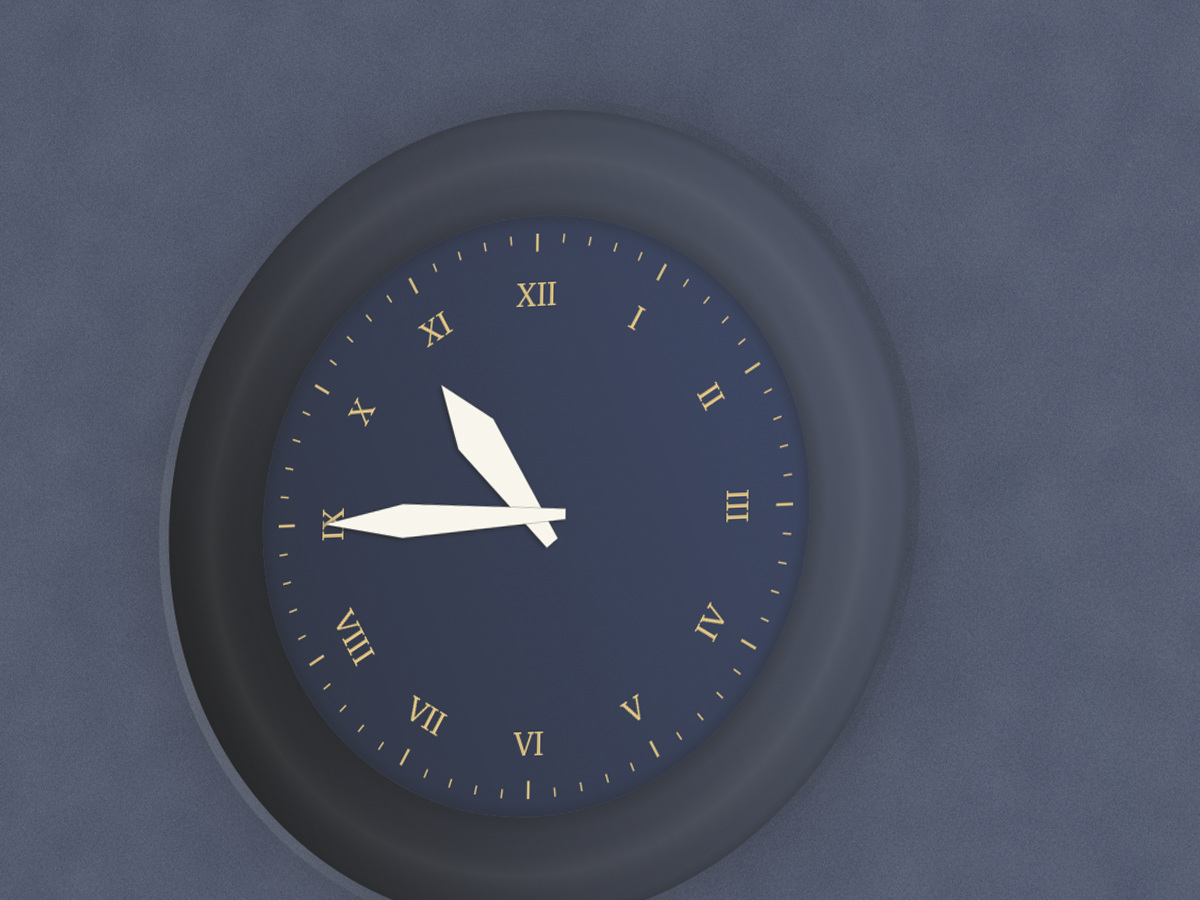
10:45
